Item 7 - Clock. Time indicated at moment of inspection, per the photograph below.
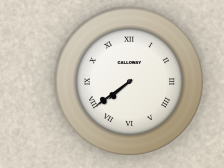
7:39
